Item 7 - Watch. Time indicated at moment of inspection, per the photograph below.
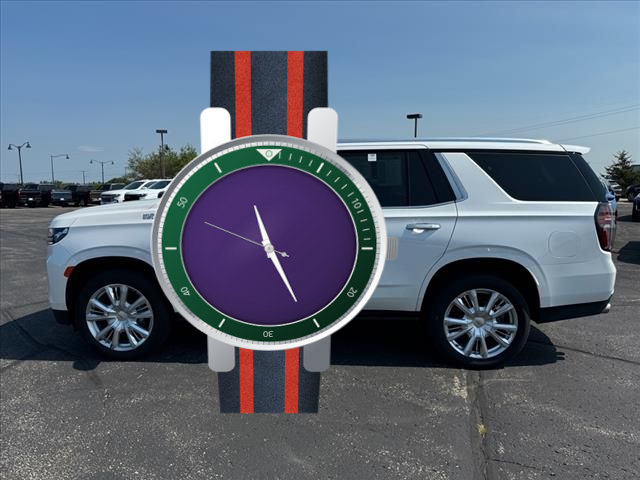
11:25:49
